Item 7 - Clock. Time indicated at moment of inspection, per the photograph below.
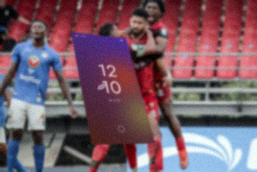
12:10
